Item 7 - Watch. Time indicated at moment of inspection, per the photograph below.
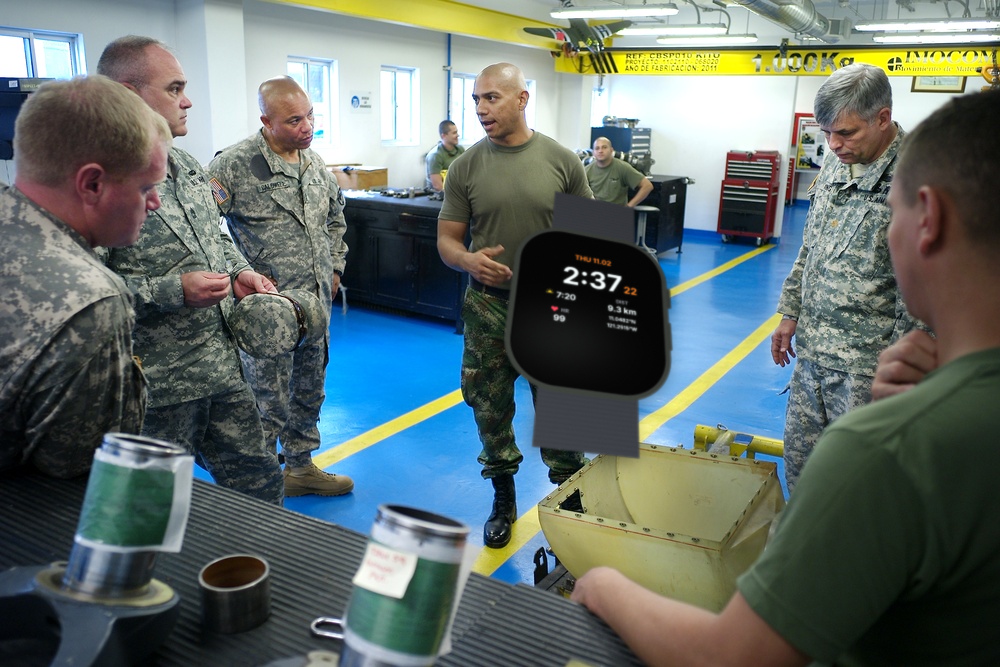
2:37:22
